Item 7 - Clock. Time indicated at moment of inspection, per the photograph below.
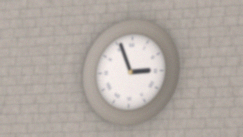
2:56
